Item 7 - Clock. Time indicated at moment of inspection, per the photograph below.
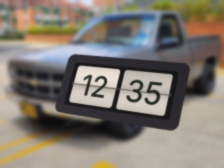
12:35
